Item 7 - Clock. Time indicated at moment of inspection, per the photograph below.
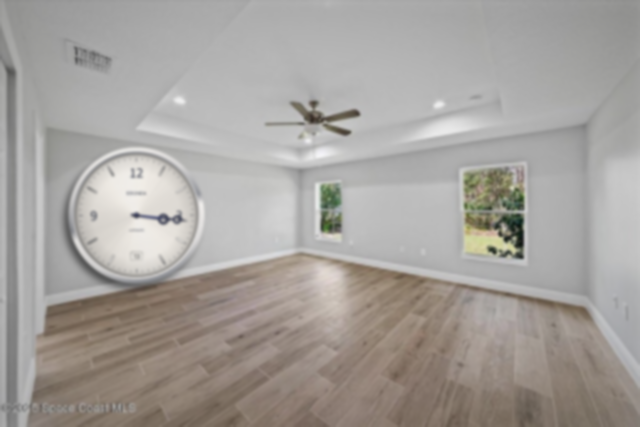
3:16
